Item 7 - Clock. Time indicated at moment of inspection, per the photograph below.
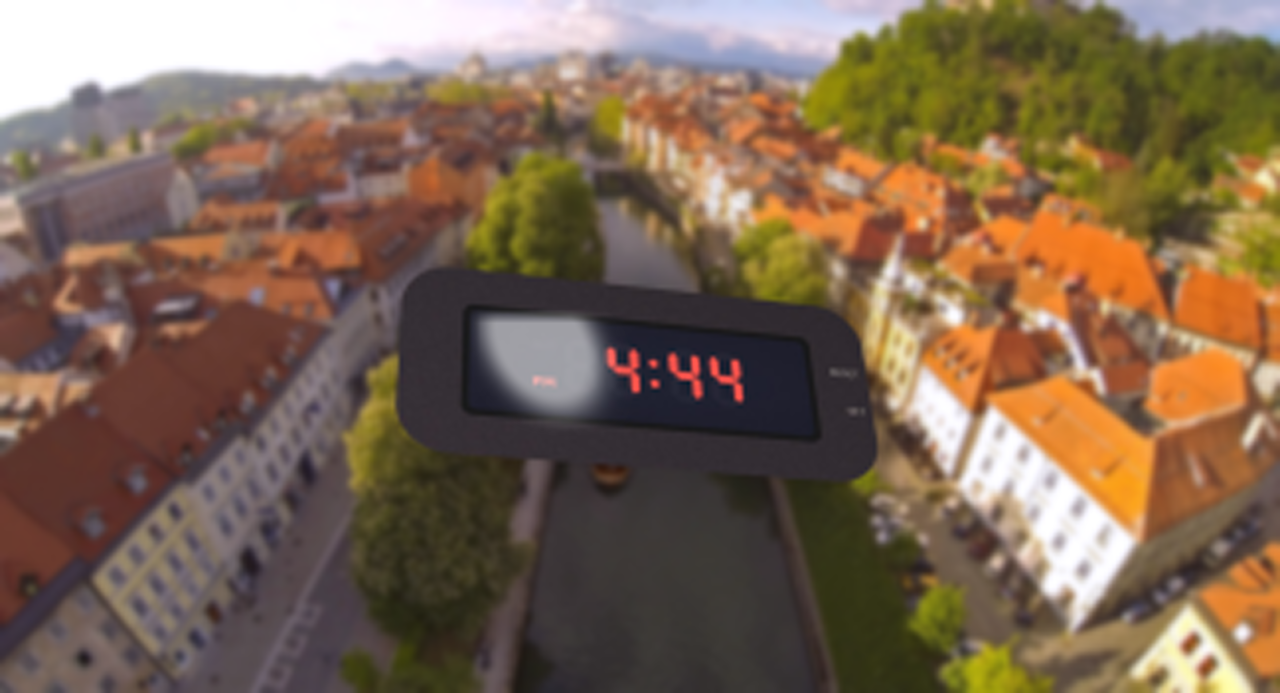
4:44
